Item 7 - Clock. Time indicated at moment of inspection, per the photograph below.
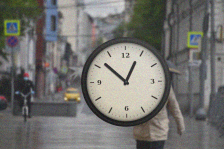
12:52
